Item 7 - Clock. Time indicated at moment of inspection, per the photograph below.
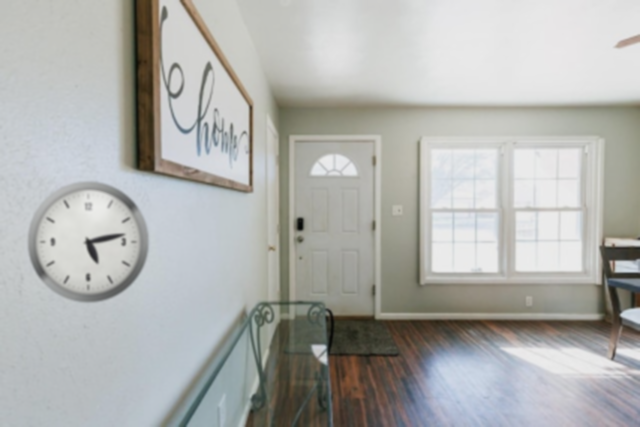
5:13
